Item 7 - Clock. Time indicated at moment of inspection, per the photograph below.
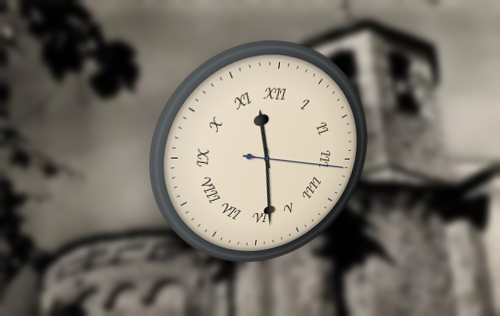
11:28:16
